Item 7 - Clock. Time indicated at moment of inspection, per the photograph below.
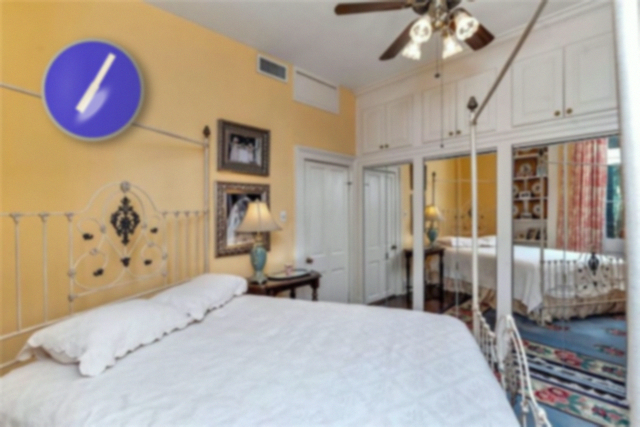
7:05
